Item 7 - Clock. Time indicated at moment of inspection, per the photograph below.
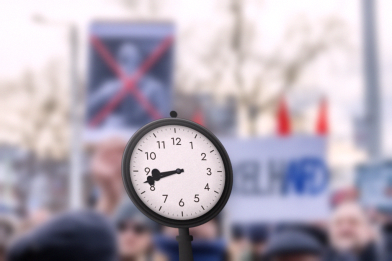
8:42
